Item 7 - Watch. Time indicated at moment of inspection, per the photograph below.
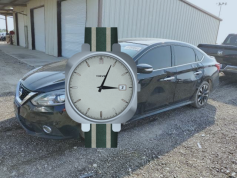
3:04
